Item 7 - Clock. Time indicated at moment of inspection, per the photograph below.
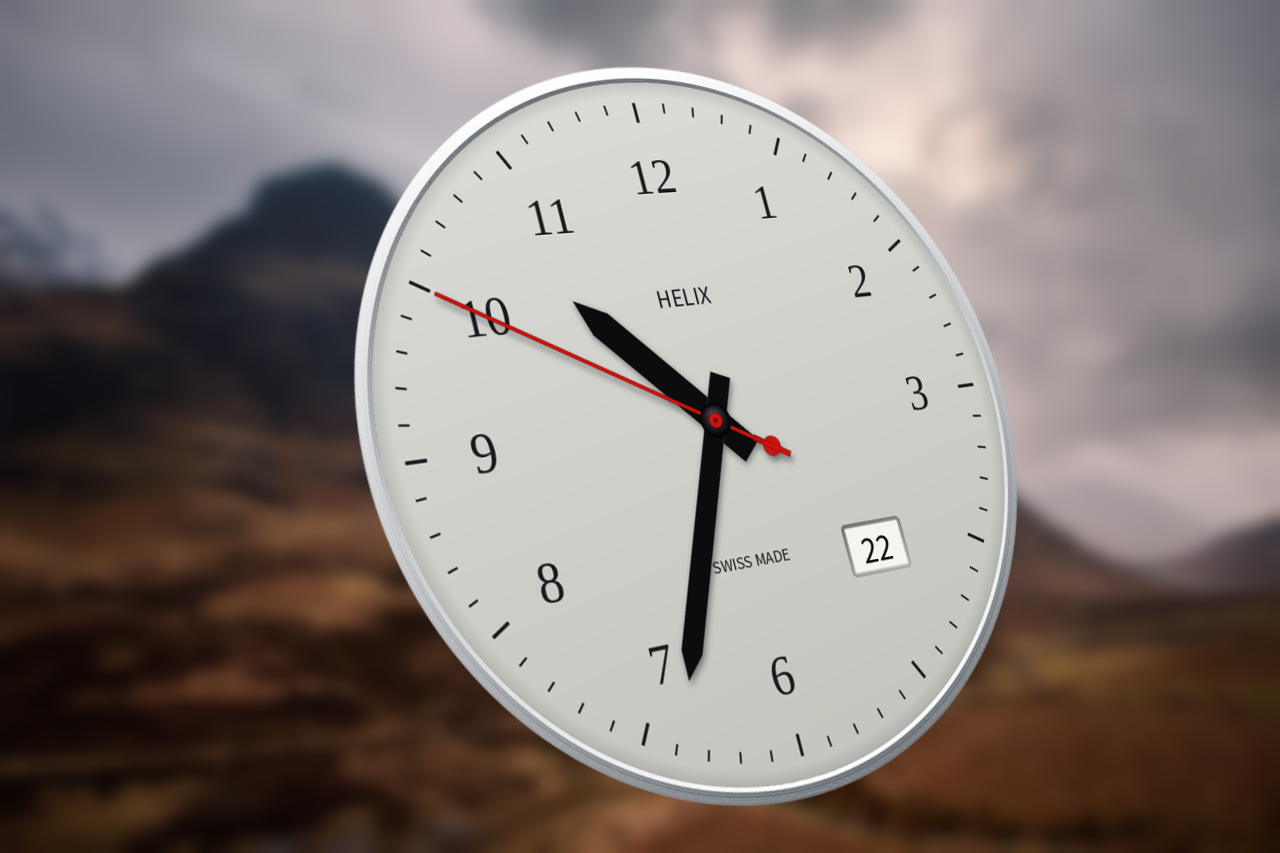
10:33:50
